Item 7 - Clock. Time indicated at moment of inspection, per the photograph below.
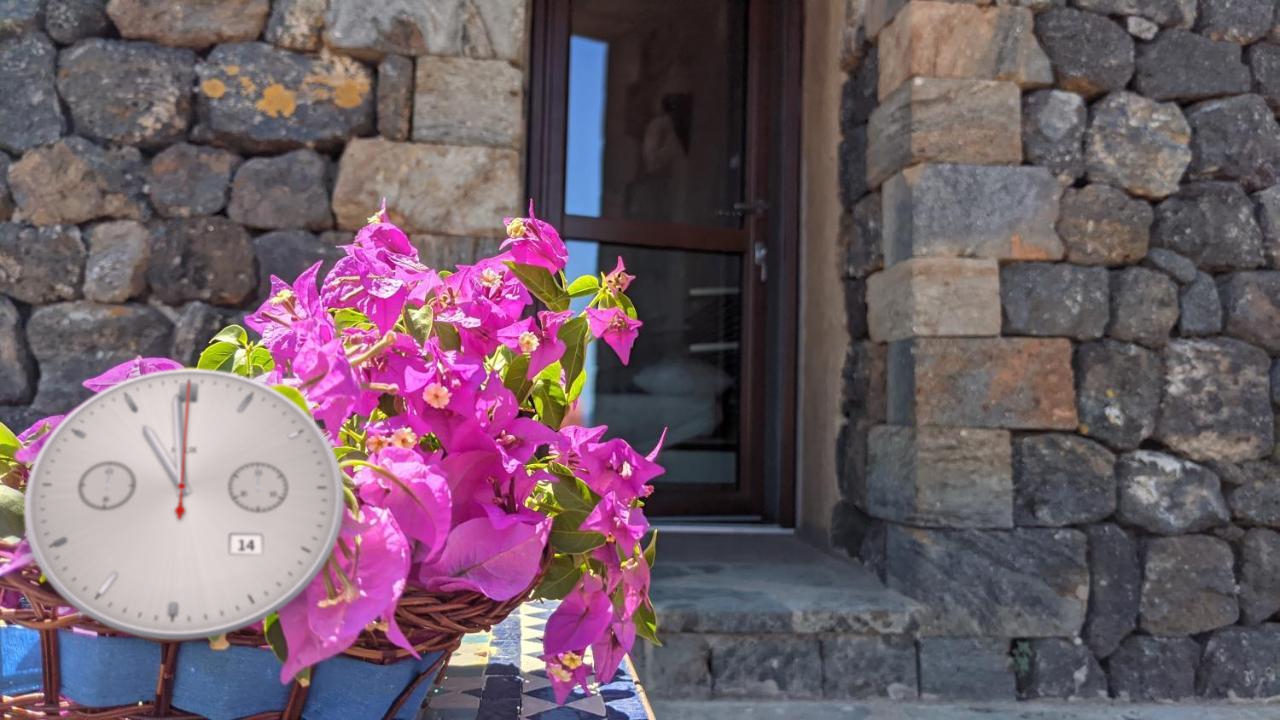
10:59
